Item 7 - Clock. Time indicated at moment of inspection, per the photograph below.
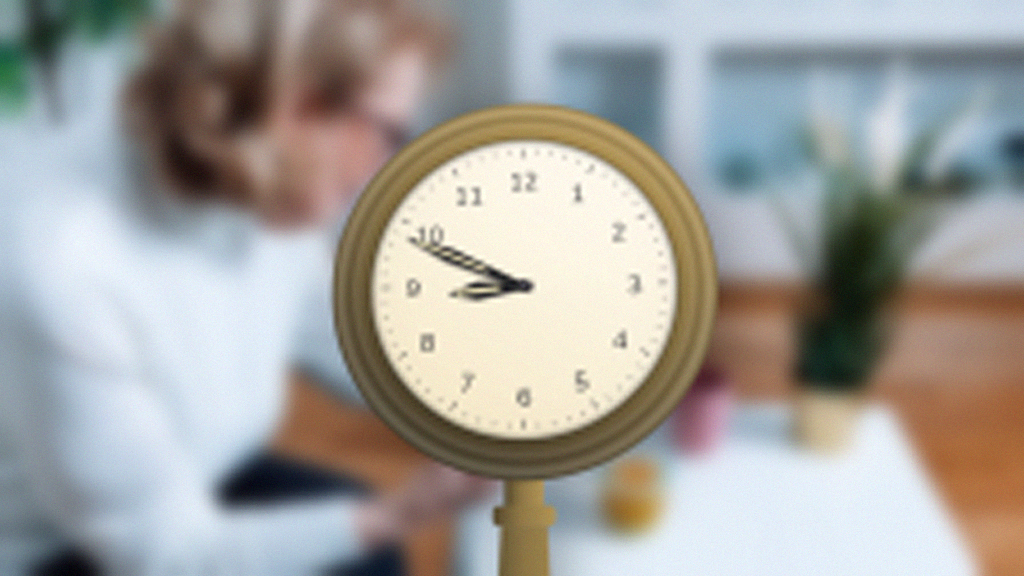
8:49
